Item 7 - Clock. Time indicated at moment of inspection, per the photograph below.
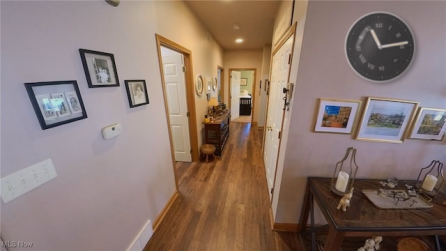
11:14
